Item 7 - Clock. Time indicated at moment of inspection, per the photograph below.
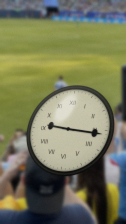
9:16
